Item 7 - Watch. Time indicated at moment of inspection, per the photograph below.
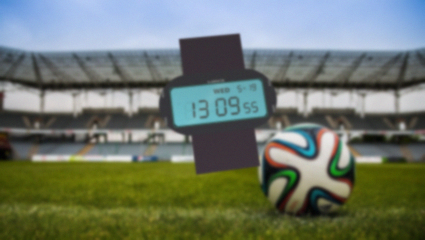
13:09:55
